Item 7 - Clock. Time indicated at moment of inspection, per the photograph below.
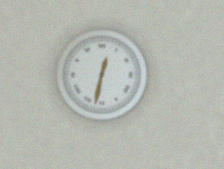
12:32
